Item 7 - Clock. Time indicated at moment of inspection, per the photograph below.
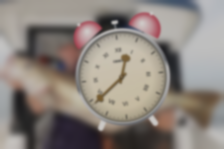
12:39
